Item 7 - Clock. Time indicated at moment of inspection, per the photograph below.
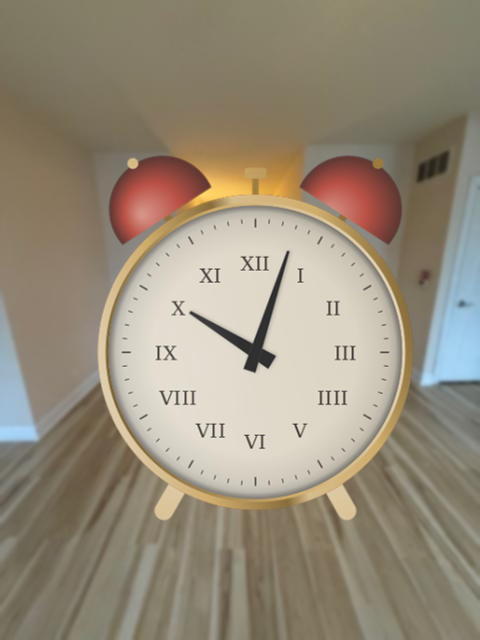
10:03
